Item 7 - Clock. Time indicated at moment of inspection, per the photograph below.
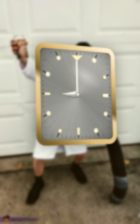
9:00
